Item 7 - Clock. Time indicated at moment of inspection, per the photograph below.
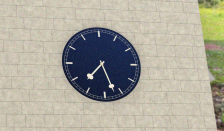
7:27
